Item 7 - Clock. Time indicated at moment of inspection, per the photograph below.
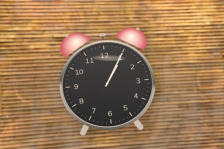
1:05
